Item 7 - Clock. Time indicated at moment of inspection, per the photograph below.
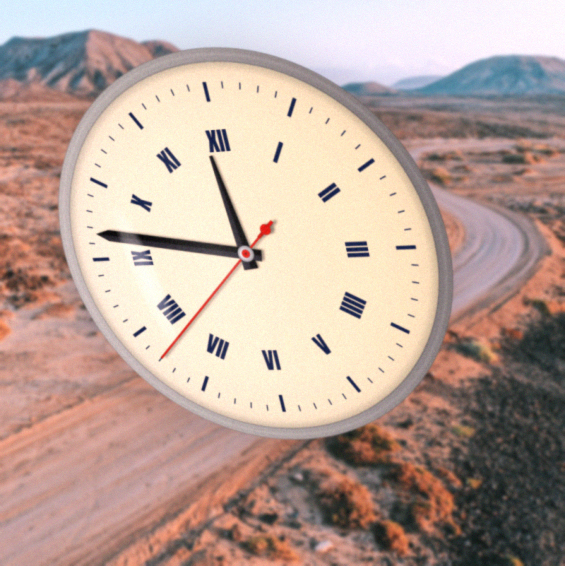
11:46:38
